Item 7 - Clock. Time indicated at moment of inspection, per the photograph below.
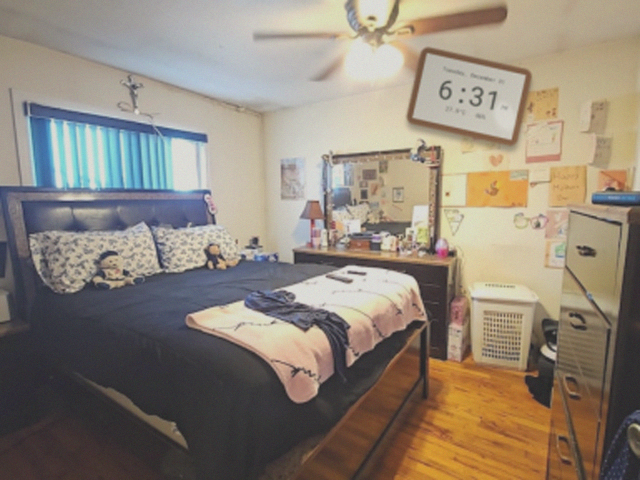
6:31
